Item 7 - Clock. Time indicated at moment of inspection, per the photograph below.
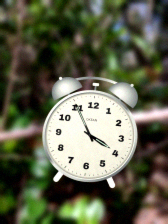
3:55
